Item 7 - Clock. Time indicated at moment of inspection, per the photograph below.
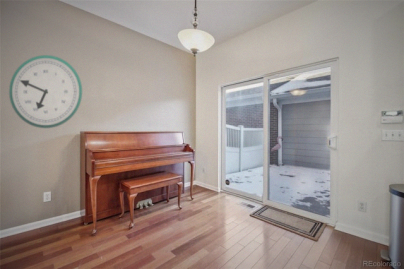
6:49
